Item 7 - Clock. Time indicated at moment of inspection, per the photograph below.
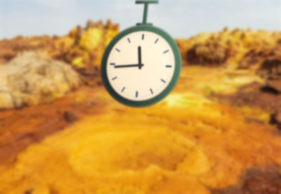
11:44
